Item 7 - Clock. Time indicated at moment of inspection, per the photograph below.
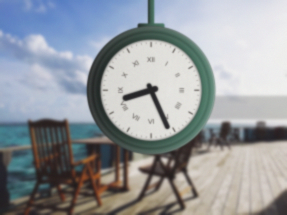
8:26
